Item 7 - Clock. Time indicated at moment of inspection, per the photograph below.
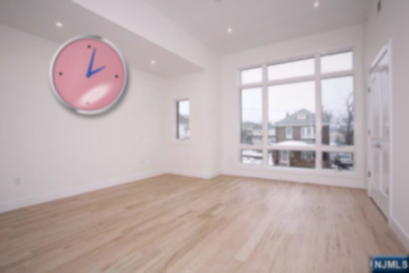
2:02
